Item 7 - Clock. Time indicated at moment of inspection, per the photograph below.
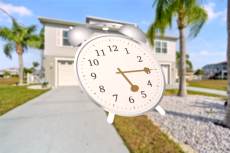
5:15
